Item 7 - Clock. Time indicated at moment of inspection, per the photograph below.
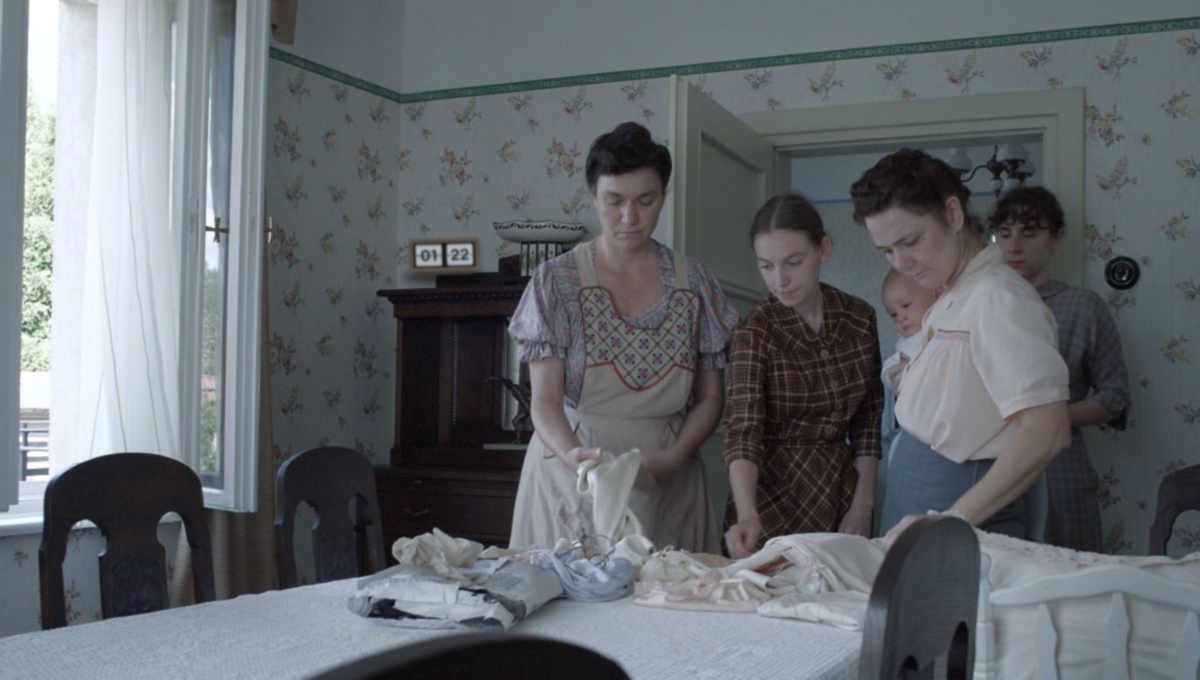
1:22
